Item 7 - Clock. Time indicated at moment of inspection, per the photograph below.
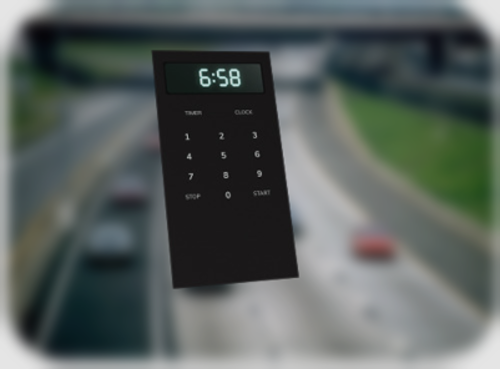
6:58
